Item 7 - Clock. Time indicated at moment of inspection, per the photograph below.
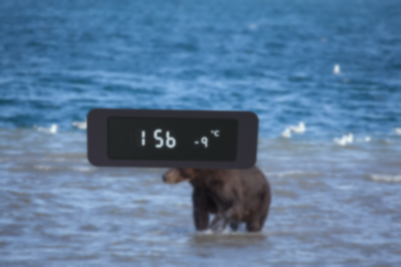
1:56
